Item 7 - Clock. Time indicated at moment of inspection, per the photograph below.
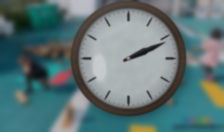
2:11
